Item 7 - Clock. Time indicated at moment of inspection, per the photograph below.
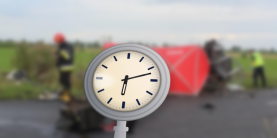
6:12
